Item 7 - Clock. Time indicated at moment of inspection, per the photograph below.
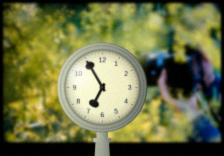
6:55
